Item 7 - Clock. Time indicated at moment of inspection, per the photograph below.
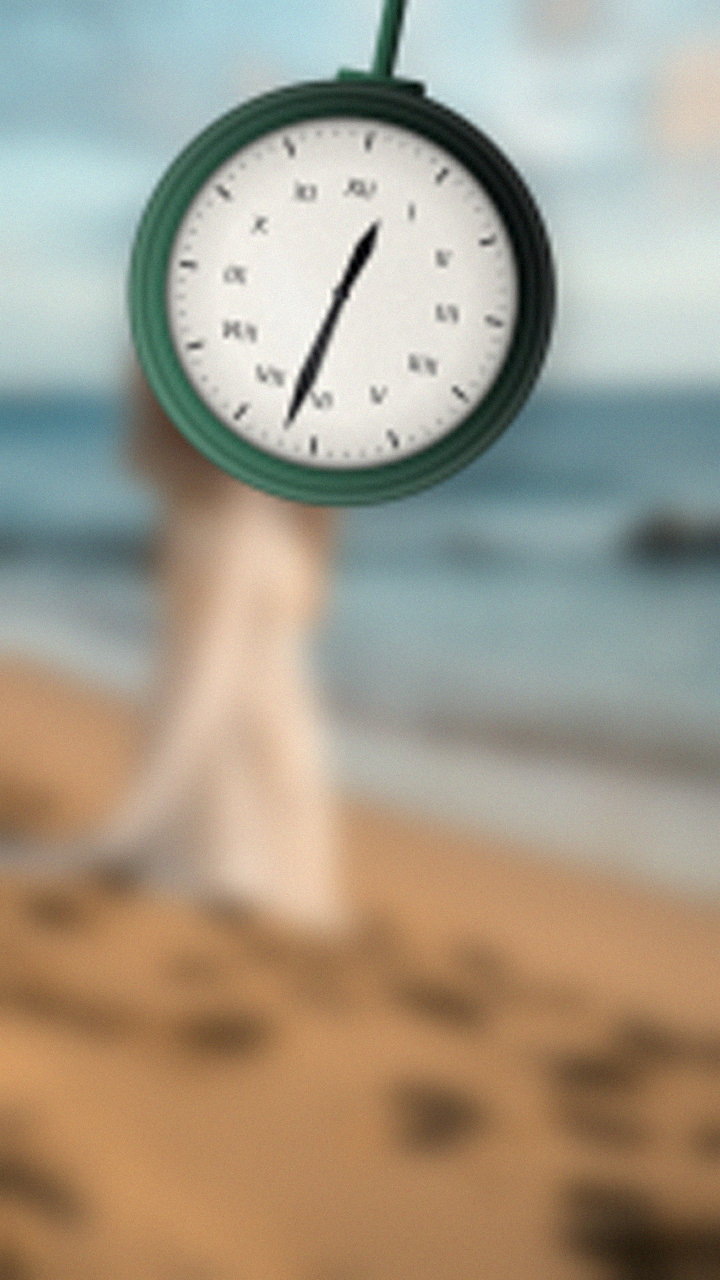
12:32
